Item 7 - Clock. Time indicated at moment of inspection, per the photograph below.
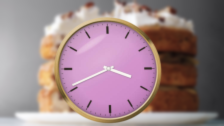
3:41
